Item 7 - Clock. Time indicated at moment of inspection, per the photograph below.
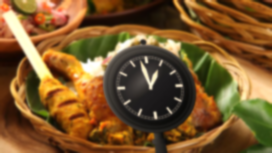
12:58
